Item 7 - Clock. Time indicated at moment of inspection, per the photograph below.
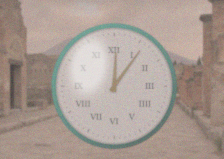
12:06
